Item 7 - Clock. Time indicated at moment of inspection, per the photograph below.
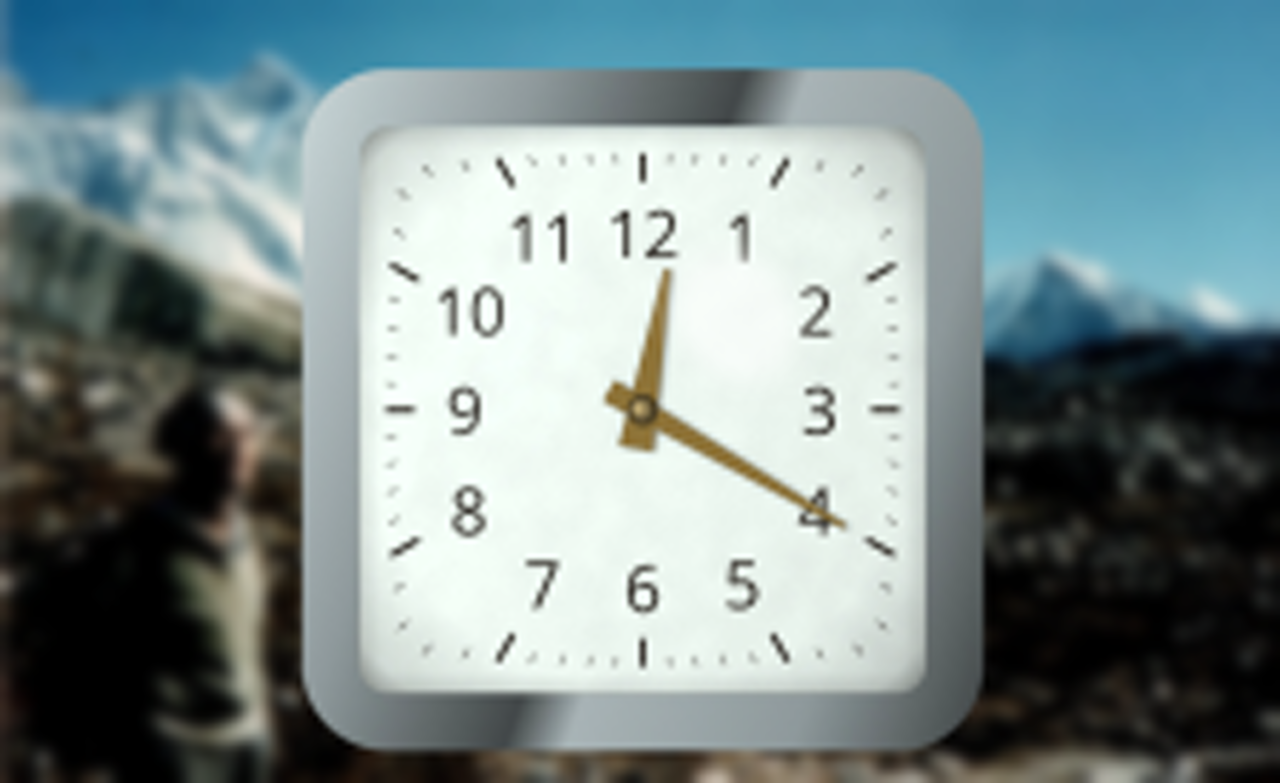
12:20
